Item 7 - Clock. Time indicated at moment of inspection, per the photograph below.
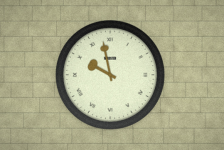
9:58
